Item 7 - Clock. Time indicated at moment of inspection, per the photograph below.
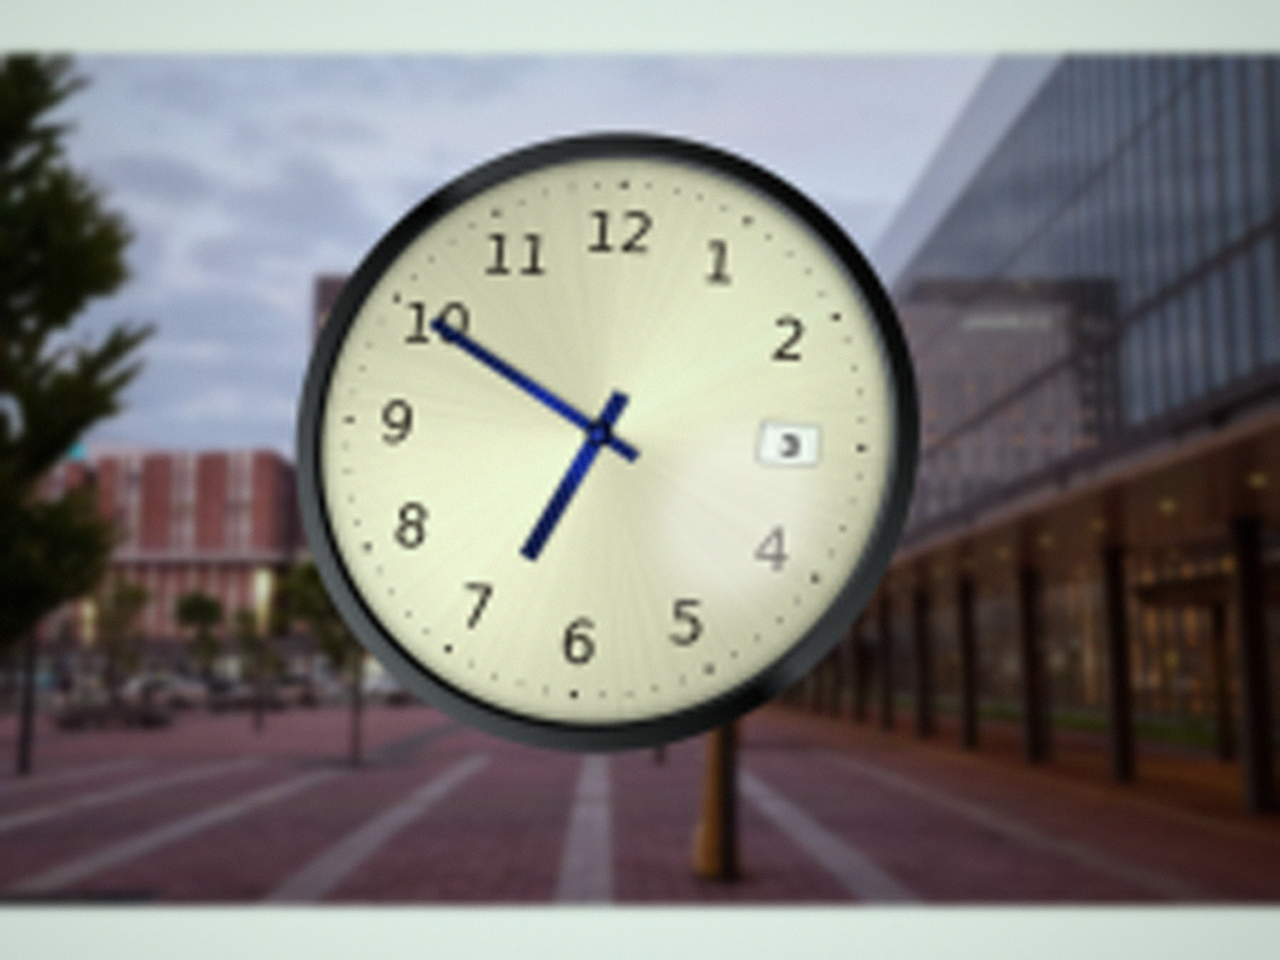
6:50
